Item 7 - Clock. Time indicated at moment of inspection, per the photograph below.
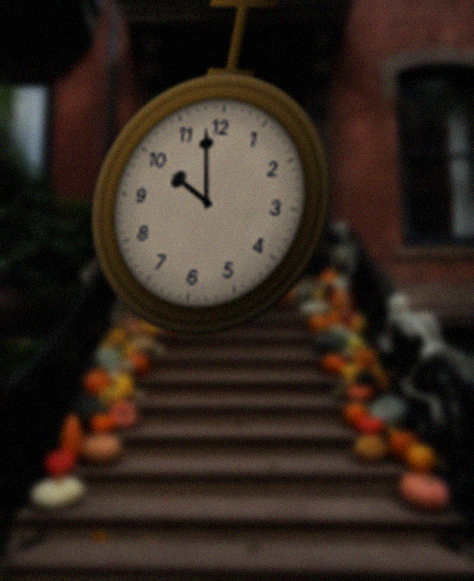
9:58
